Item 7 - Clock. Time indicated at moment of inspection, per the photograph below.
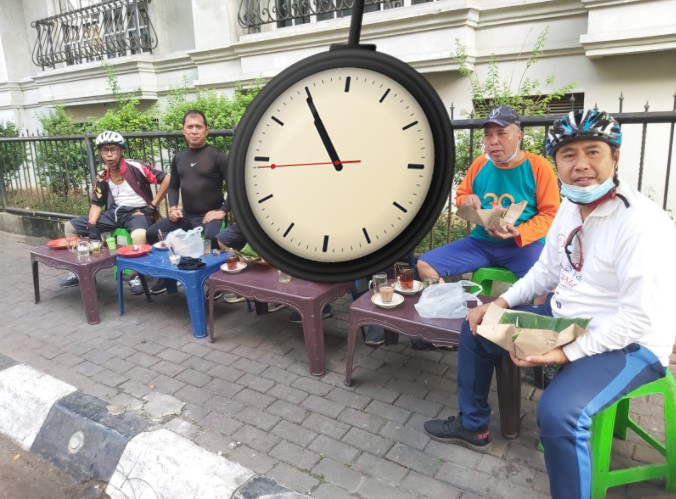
10:54:44
